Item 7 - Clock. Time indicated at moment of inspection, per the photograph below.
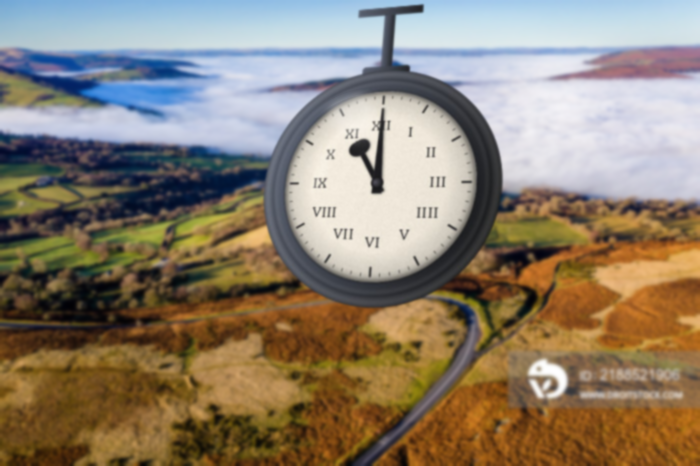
11:00
